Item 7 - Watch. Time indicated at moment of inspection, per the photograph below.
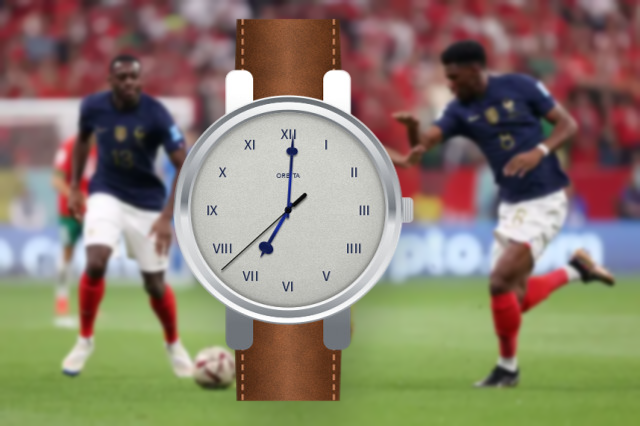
7:00:38
